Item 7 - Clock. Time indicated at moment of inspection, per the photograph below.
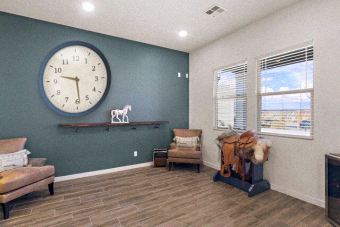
9:29
